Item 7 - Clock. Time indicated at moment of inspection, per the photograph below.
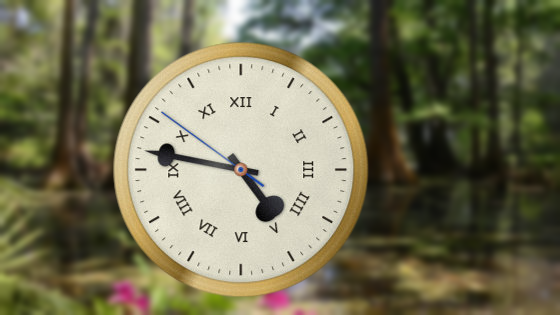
4:46:51
